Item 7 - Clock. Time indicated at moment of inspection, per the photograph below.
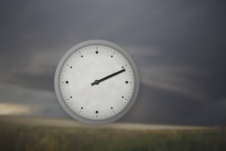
2:11
